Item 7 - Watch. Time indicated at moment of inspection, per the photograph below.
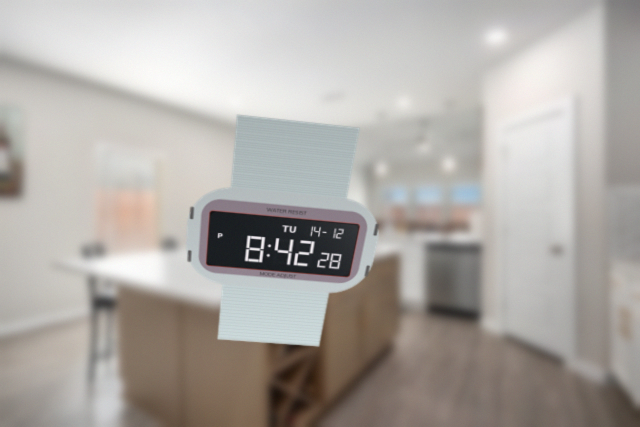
8:42:28
